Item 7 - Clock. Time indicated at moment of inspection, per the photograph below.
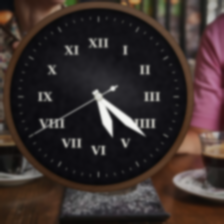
5:21:40
